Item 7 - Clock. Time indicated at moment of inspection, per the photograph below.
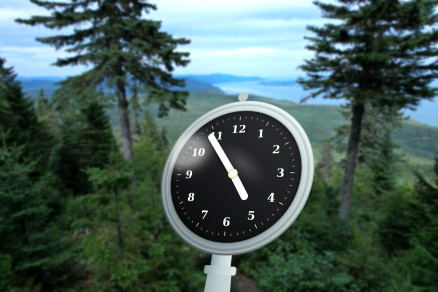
4:54
